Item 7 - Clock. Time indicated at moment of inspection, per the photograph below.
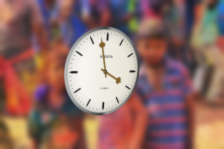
3:58
